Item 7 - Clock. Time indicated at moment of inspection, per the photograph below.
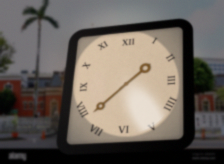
1:38
